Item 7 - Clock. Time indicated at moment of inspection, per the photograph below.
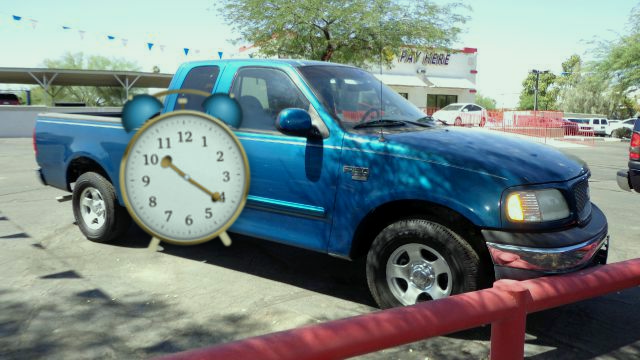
10:21
